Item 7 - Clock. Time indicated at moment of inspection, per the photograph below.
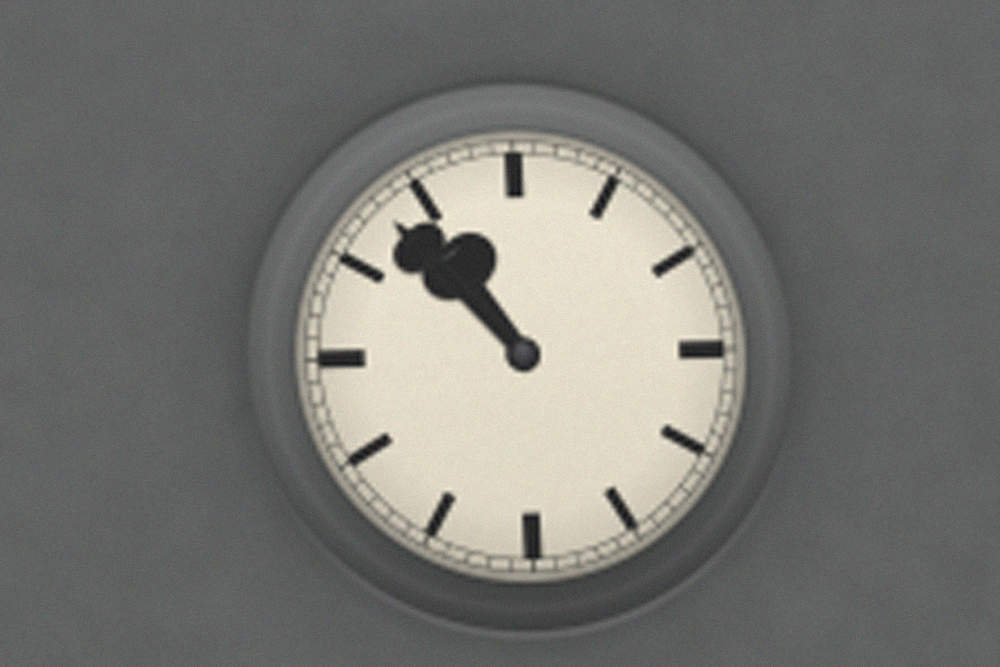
10:53
